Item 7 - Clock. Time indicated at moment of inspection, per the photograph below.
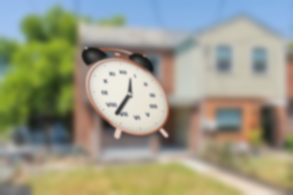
12:37
